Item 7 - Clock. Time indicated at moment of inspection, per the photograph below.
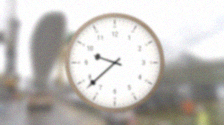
9:38
